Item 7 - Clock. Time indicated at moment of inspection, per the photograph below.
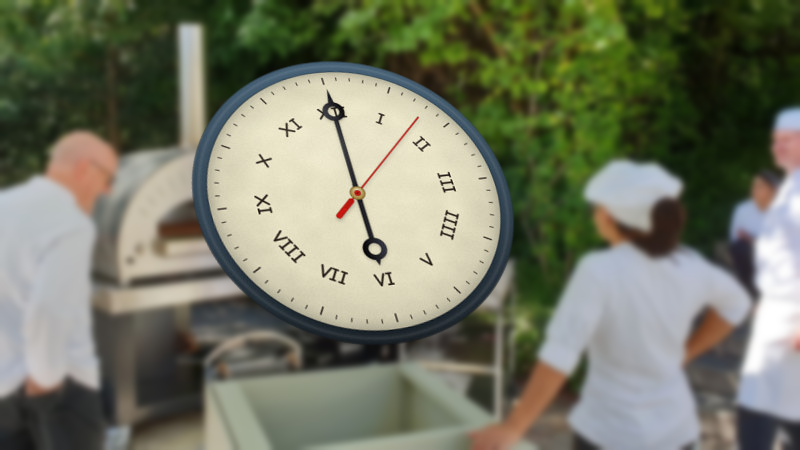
6:00:08
